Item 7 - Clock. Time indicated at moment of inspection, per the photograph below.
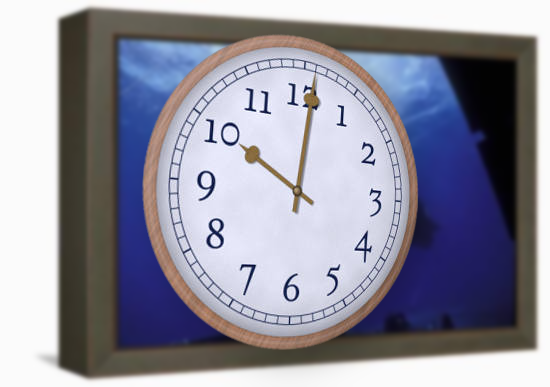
10:01
